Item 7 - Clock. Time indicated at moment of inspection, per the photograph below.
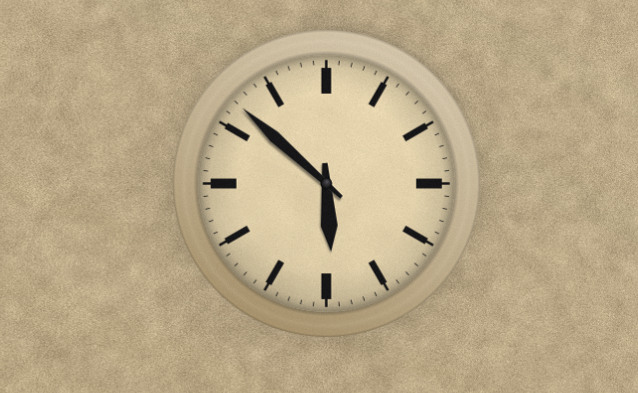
5:52
